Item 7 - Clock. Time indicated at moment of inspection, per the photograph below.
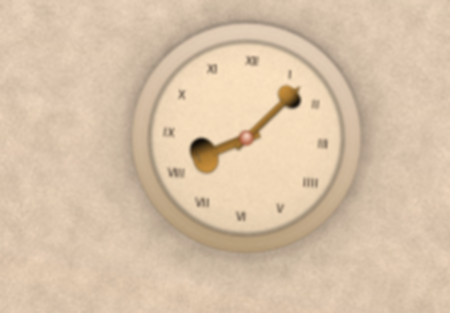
8:07
